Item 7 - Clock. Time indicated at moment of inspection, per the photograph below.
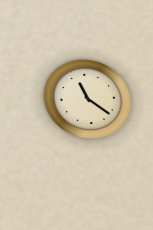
11:22
